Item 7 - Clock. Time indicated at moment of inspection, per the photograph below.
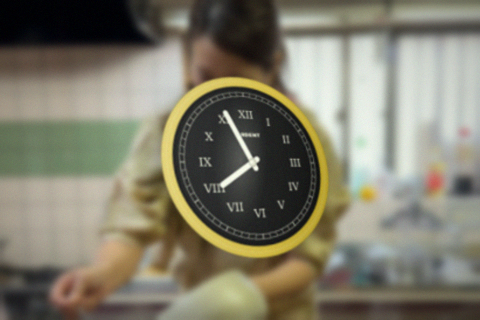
7:56
